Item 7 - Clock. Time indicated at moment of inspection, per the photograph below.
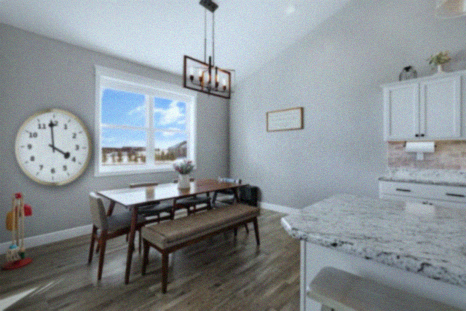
3:59
